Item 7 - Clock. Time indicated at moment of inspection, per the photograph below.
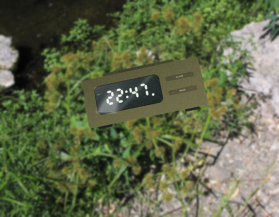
22:47
